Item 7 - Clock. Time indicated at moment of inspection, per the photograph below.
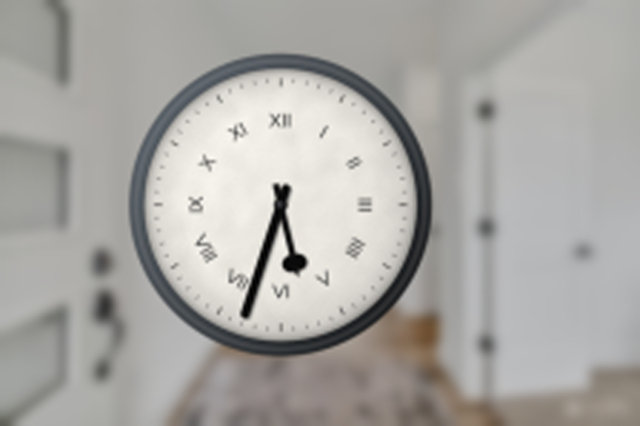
5:33
